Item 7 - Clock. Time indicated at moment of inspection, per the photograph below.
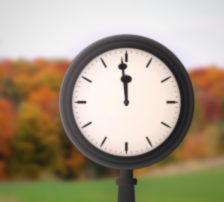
11:59
